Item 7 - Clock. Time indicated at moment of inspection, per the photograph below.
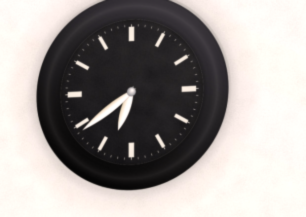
6:39
